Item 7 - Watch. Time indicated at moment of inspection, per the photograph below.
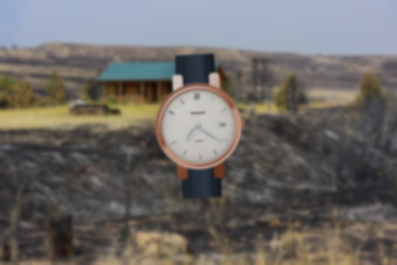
7:21
